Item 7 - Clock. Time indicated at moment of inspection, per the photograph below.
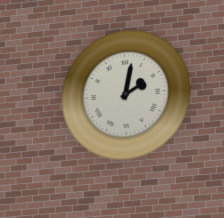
2:02
